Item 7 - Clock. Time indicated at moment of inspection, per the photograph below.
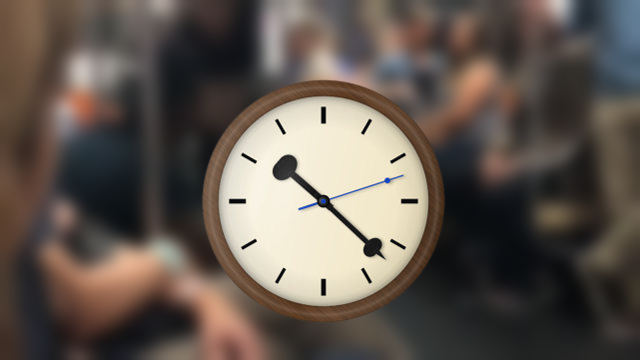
10:22:12
